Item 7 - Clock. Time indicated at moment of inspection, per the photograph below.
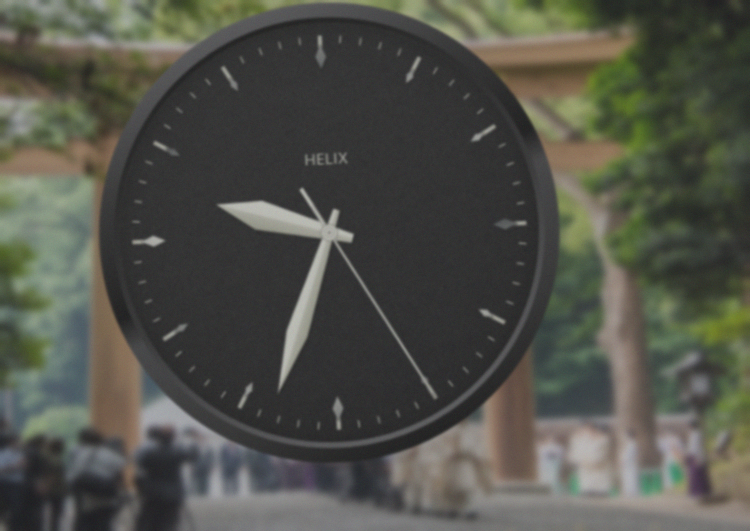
9:33:25
